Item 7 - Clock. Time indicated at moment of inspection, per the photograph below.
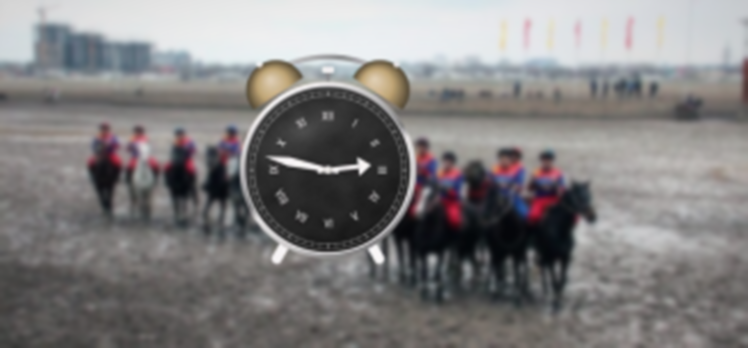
2:47
